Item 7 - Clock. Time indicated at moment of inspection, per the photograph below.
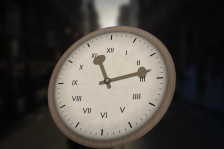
11:13
